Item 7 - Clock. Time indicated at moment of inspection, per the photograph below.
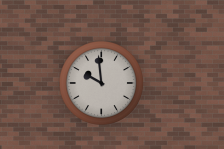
9:59
